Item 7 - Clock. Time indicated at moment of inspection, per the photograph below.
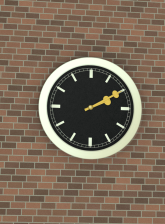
2:10
